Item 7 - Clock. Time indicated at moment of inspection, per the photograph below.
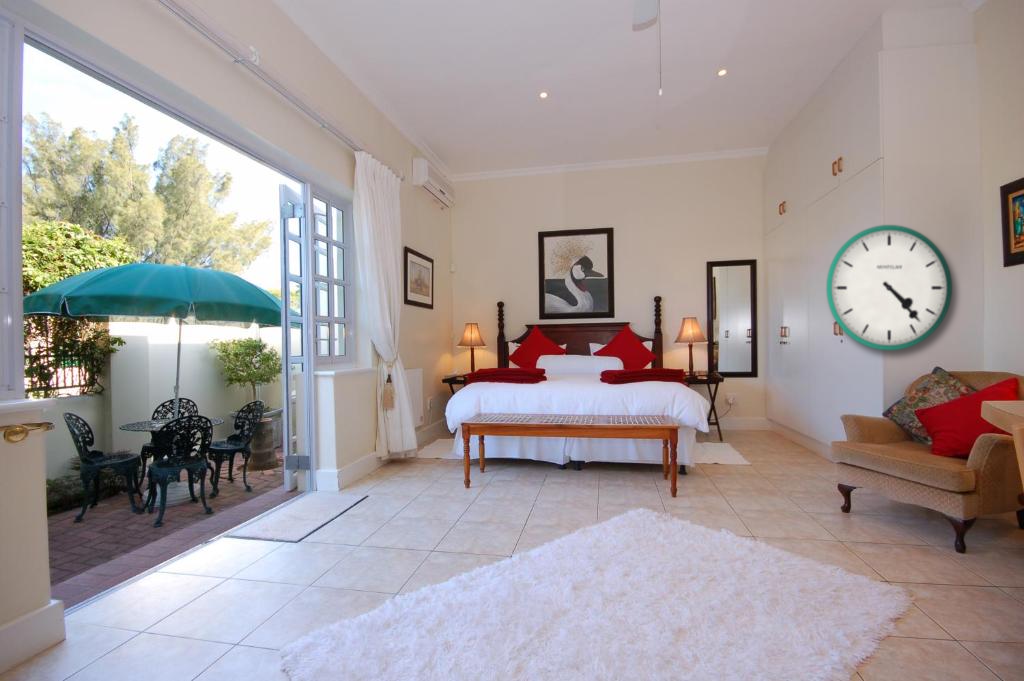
4:23
